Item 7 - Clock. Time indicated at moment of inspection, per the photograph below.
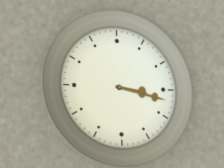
3:17
